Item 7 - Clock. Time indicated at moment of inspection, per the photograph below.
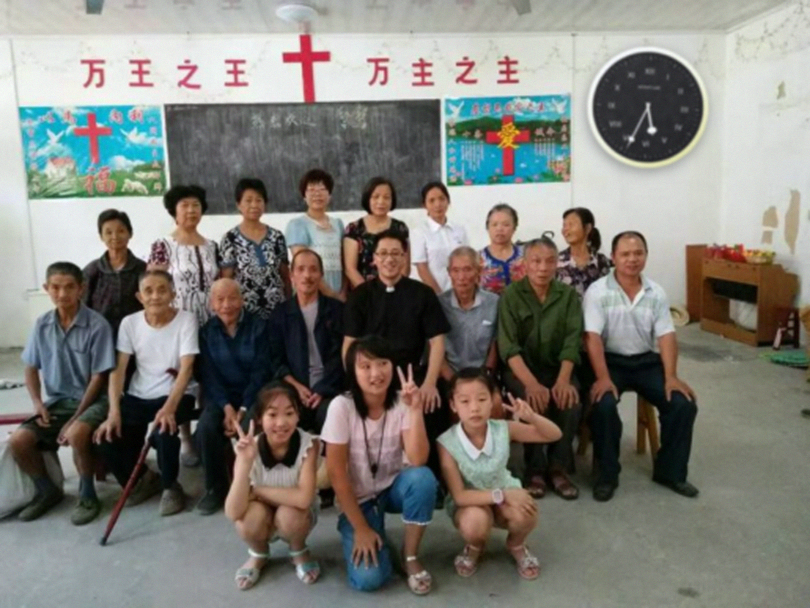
5:34
